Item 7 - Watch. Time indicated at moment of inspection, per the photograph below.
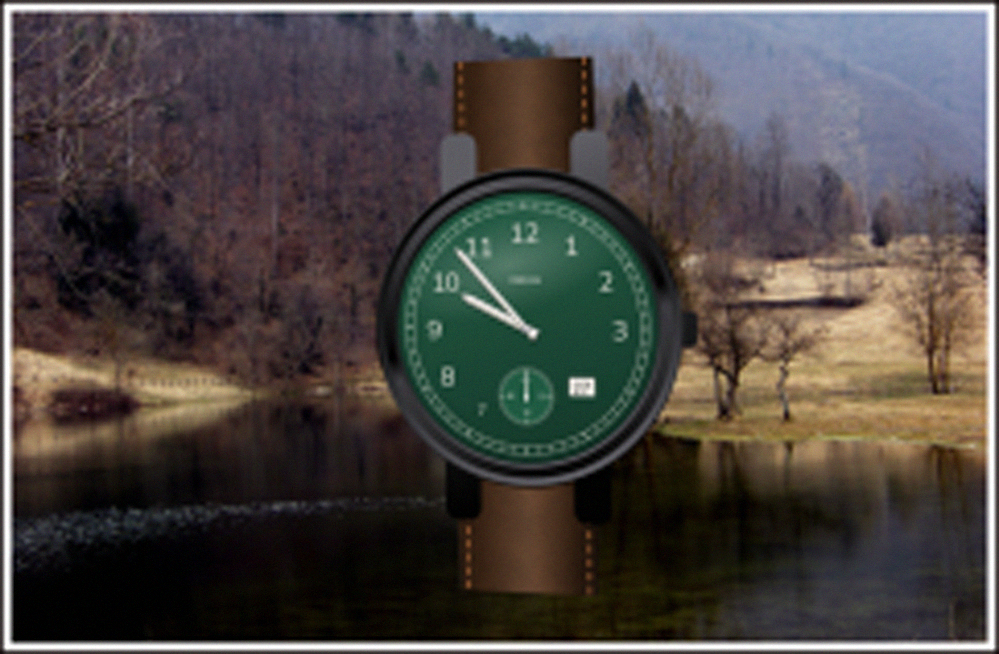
9:53
